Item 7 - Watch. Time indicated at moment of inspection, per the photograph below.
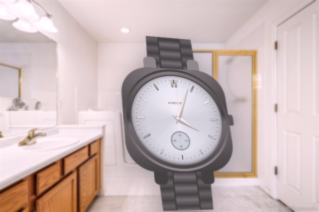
4:04
